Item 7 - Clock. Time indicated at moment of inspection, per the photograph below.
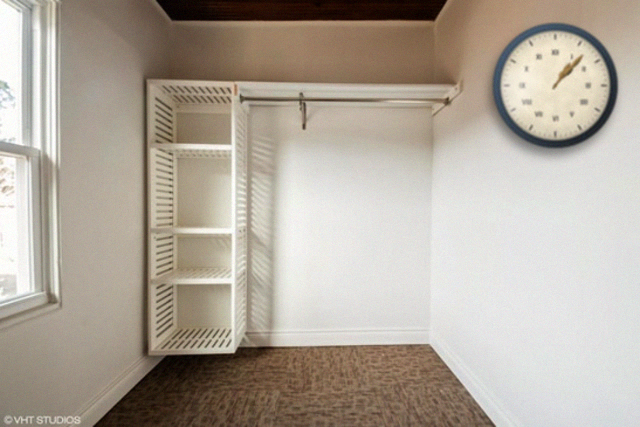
1:07
